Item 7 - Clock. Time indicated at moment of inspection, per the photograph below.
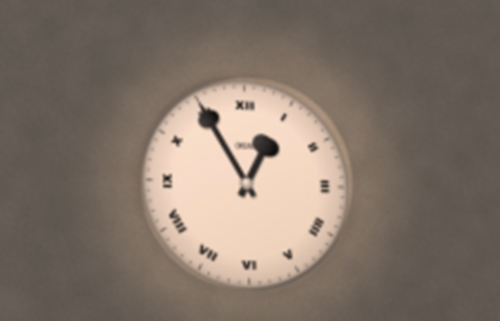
12:55
